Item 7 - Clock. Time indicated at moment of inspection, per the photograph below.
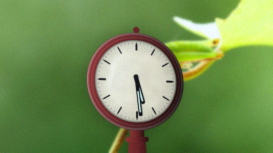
5:29
